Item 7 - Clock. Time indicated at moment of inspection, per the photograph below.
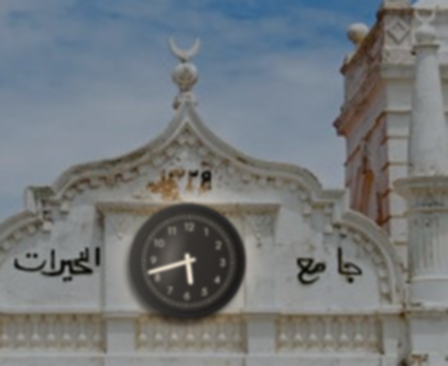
5:42
